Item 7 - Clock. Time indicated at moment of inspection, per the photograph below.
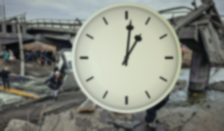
1:01
